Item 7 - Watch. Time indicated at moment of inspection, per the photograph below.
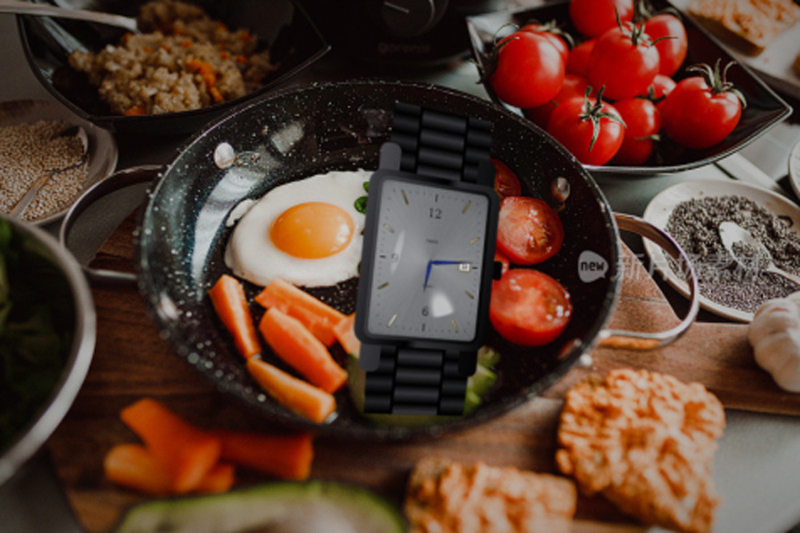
6:14
